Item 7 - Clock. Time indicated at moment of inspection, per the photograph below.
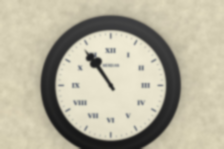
10:54
